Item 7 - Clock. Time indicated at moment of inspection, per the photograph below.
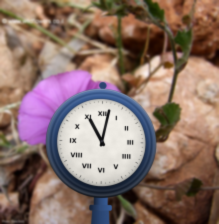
11:02
